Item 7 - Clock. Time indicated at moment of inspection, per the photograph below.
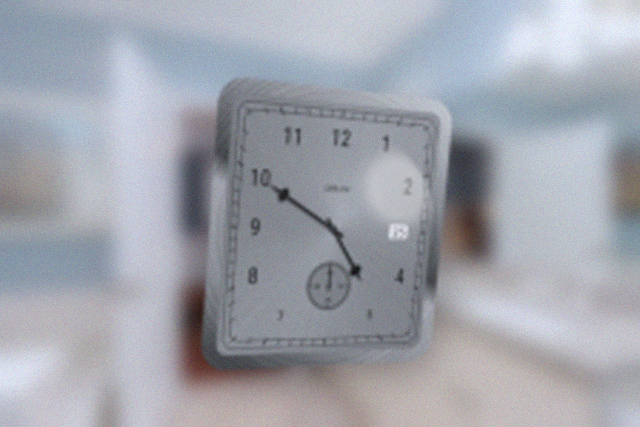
4:50
